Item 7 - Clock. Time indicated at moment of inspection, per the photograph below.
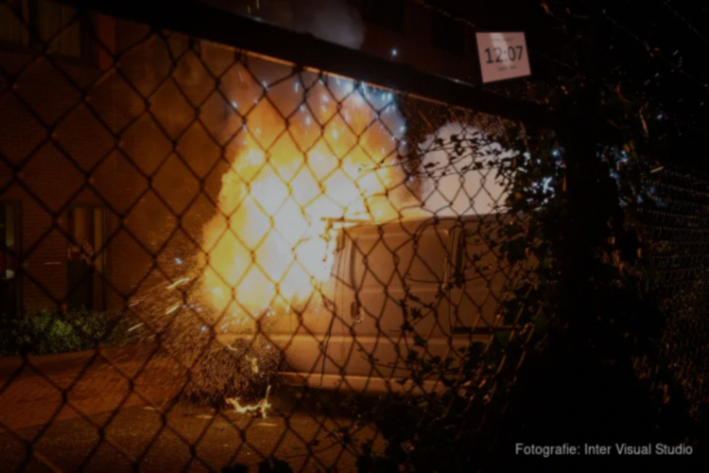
12:07
